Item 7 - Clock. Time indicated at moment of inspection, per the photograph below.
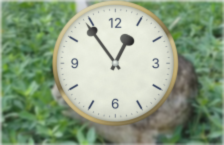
12:54
